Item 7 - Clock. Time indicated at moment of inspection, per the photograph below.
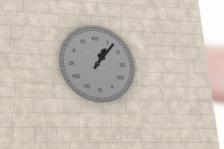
1:07
